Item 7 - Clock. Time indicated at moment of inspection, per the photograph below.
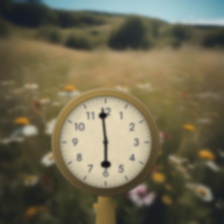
5:59
